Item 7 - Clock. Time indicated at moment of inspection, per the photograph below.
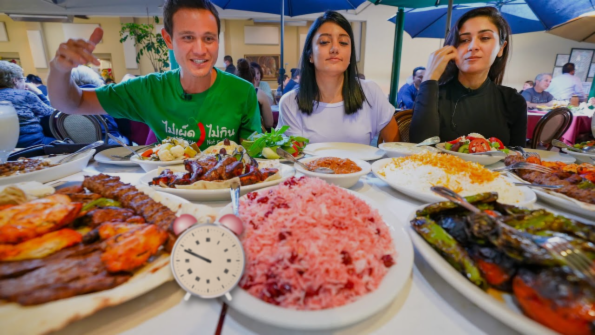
9:49
